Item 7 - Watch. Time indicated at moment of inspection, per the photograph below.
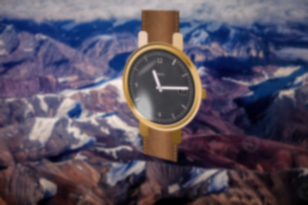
11:14
